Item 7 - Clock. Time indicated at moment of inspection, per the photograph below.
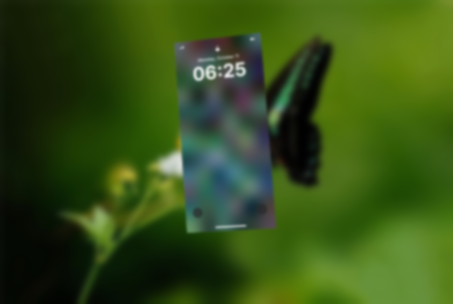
6:25
